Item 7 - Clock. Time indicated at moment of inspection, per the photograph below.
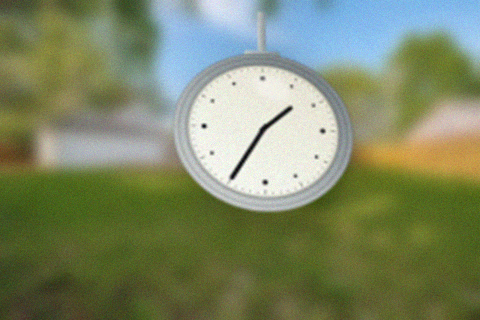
1:35
